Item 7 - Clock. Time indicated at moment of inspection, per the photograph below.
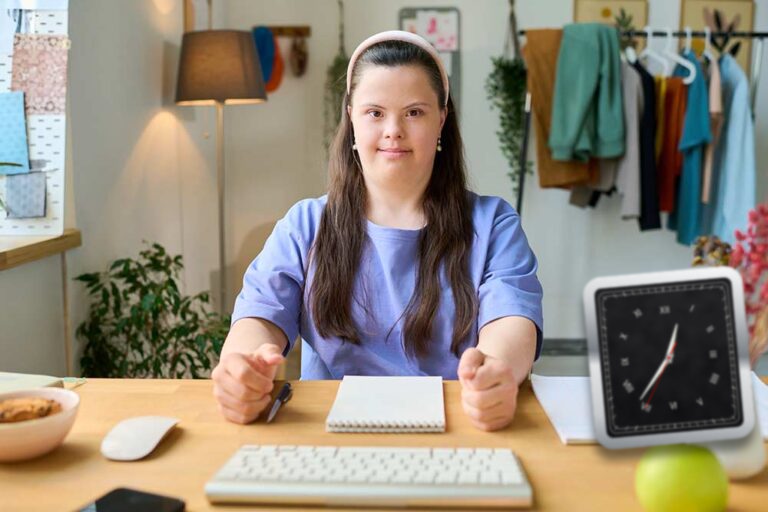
12:36:35
